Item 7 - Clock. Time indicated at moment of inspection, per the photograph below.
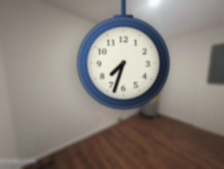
7:33
